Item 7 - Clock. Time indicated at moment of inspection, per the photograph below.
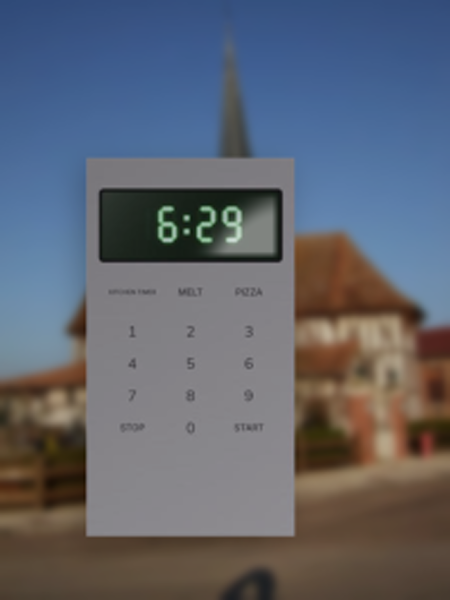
6:29
